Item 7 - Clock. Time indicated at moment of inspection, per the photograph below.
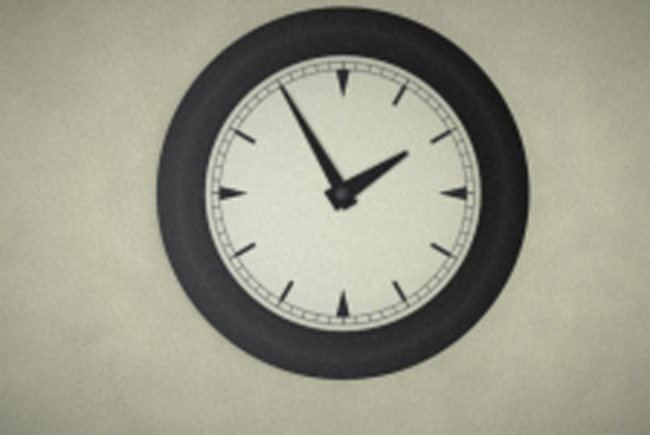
1:55
